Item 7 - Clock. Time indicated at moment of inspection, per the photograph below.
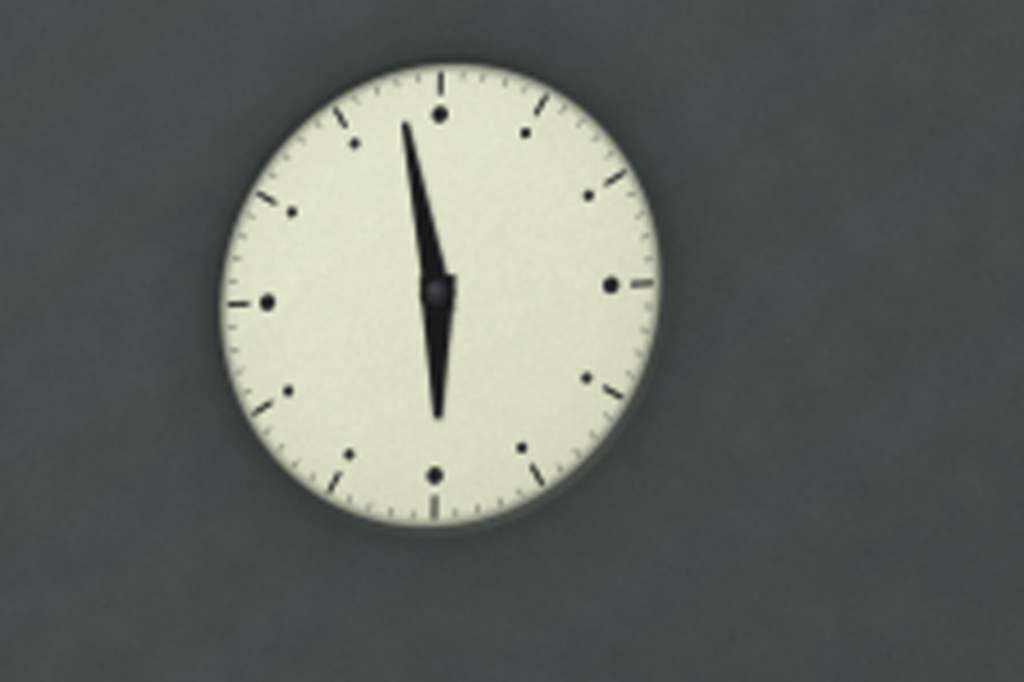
5:58
